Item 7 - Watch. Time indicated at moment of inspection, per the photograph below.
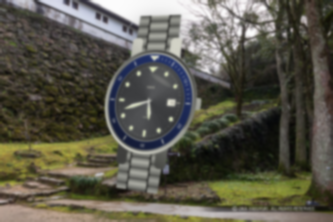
5:42
